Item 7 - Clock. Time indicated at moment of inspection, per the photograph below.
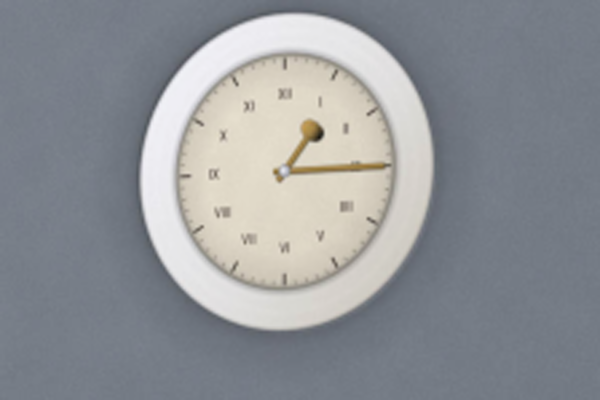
1:15
